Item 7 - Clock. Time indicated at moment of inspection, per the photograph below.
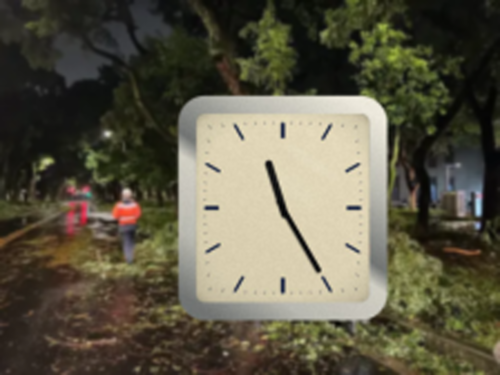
11:25
